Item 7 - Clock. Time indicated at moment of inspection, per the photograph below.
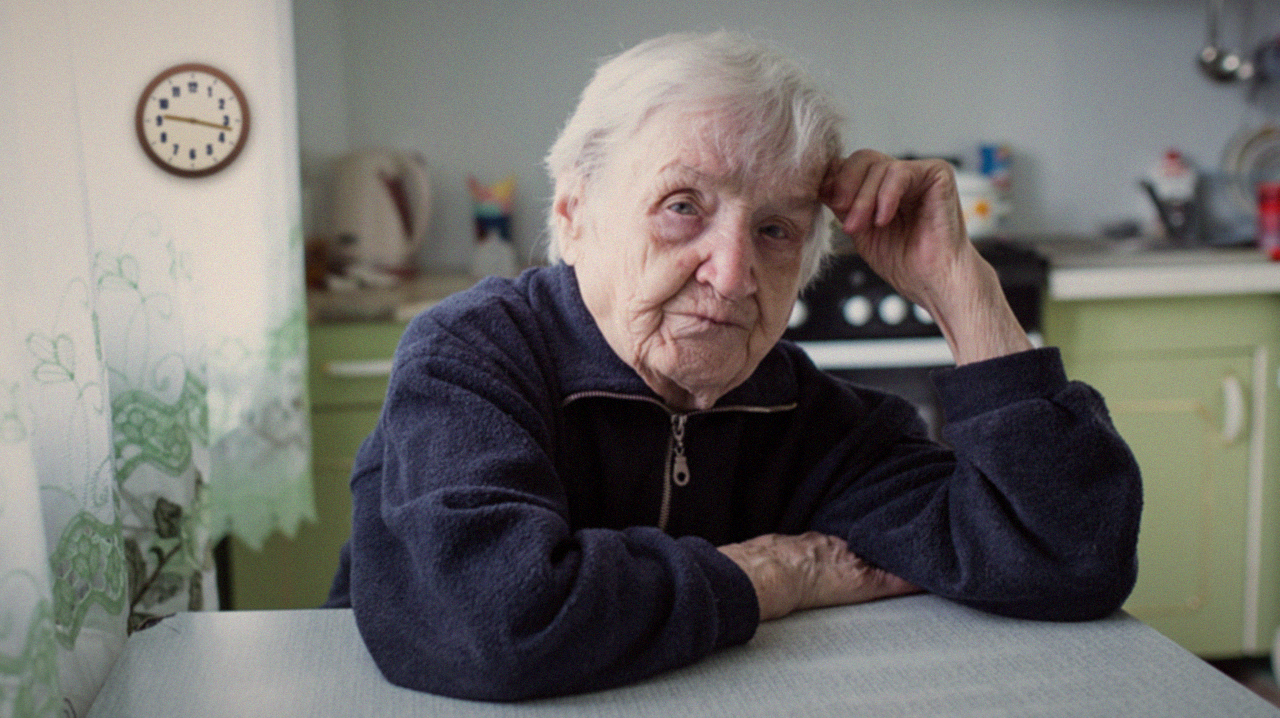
9:17
